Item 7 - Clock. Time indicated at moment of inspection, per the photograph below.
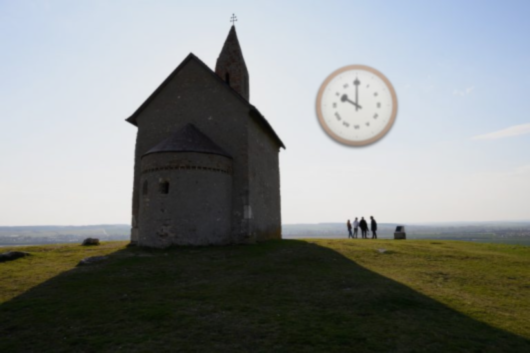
10:00
